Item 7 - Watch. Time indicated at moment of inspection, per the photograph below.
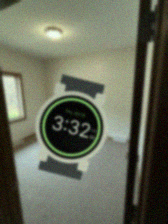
3:32
